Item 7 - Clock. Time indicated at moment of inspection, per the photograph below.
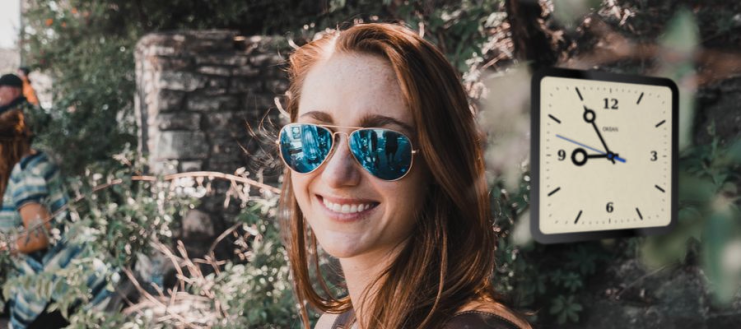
8:54:48
